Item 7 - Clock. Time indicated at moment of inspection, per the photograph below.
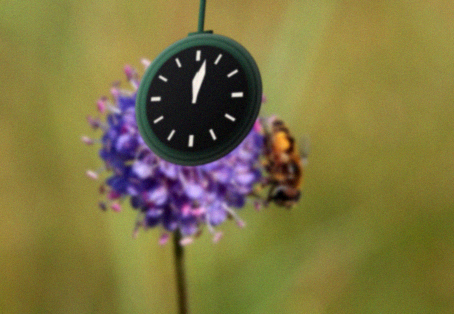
12:02
